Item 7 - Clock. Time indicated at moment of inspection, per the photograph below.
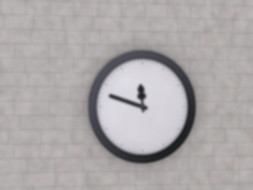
11:48
